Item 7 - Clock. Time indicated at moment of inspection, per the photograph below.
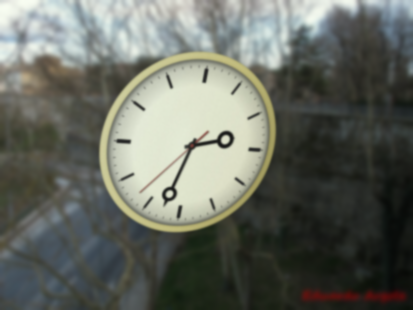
2:32:37
